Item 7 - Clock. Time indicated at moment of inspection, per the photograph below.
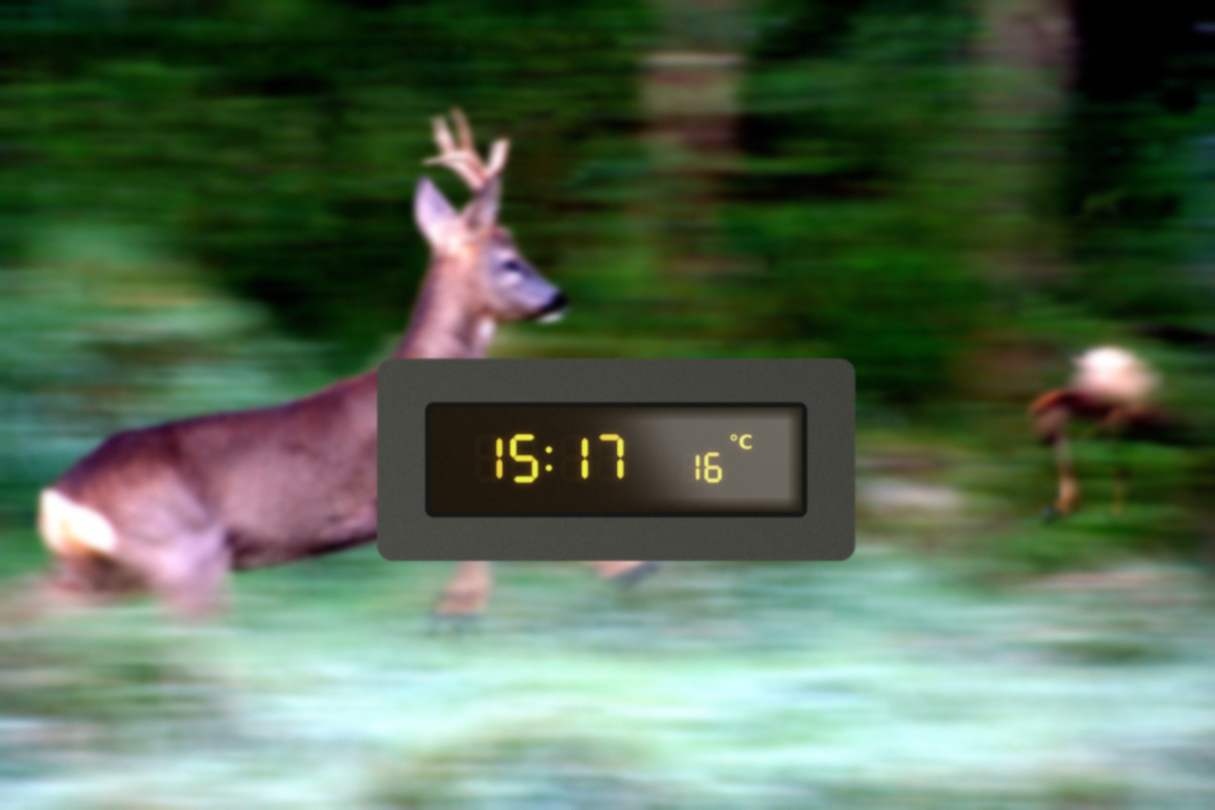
15:17
